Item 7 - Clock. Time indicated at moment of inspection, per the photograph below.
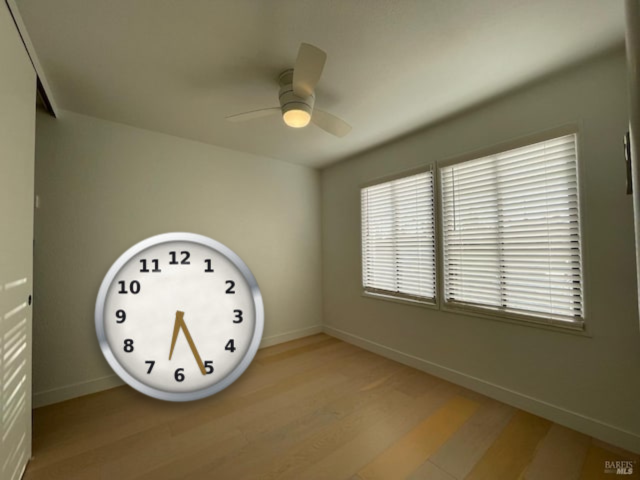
6:26
